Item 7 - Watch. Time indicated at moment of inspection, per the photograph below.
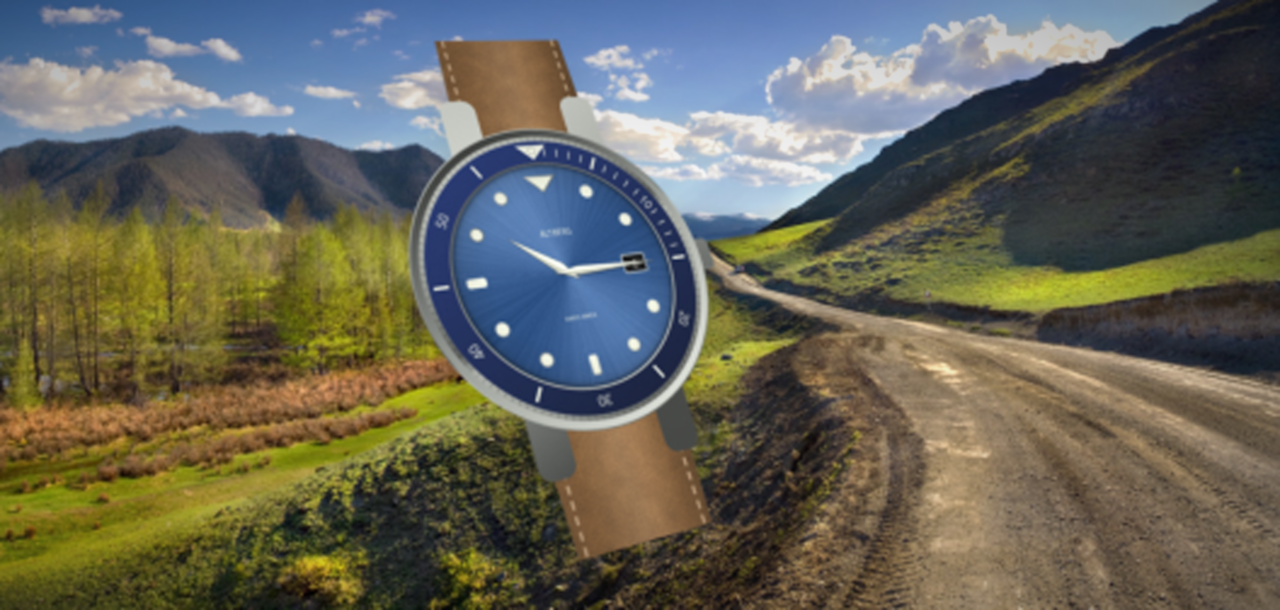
10:15
